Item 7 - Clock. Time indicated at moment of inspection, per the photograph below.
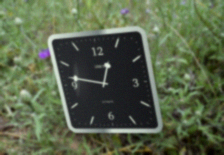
12:47
